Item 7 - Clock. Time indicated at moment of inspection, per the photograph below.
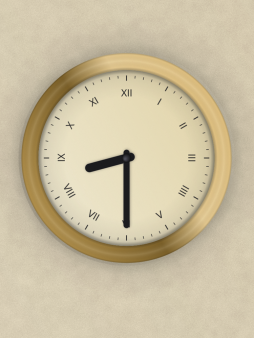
8:30
